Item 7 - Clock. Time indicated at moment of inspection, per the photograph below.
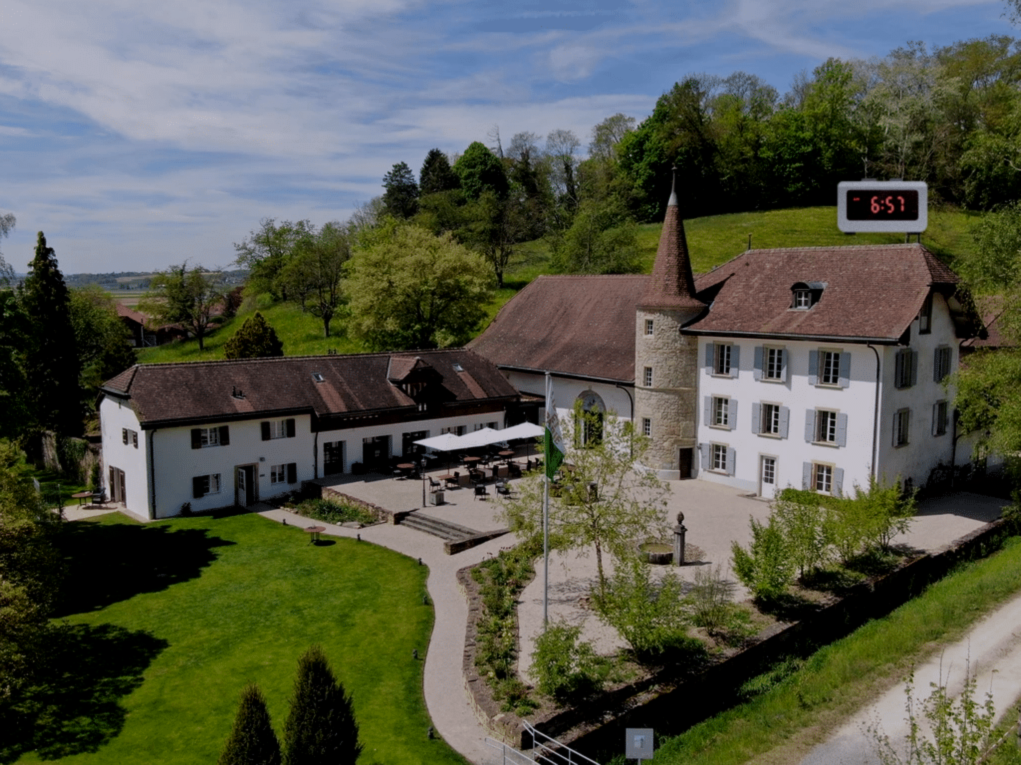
6:57
